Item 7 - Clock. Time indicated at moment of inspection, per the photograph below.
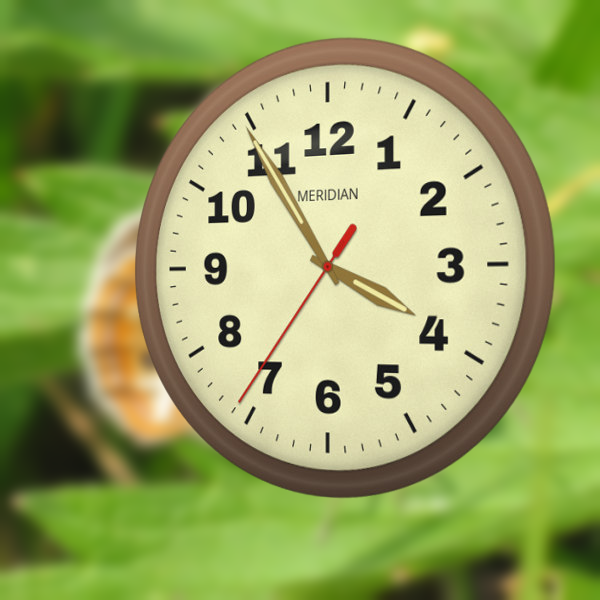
3:54:36
